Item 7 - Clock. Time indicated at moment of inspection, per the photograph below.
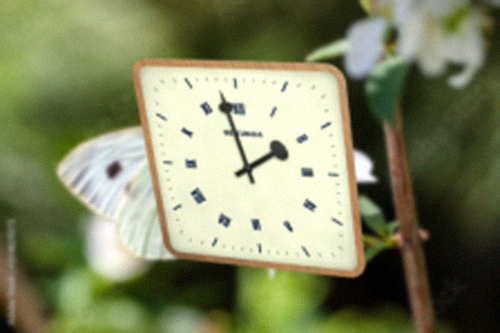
1:58
